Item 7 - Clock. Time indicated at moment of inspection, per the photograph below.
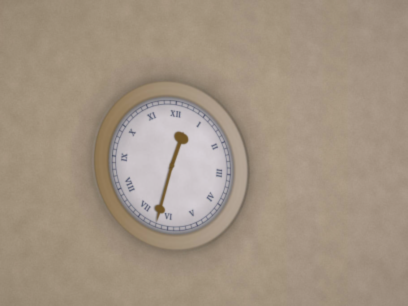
12:32
